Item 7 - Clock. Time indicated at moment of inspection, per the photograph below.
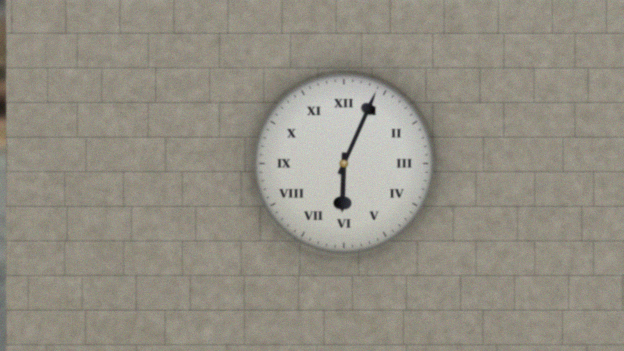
6:04
